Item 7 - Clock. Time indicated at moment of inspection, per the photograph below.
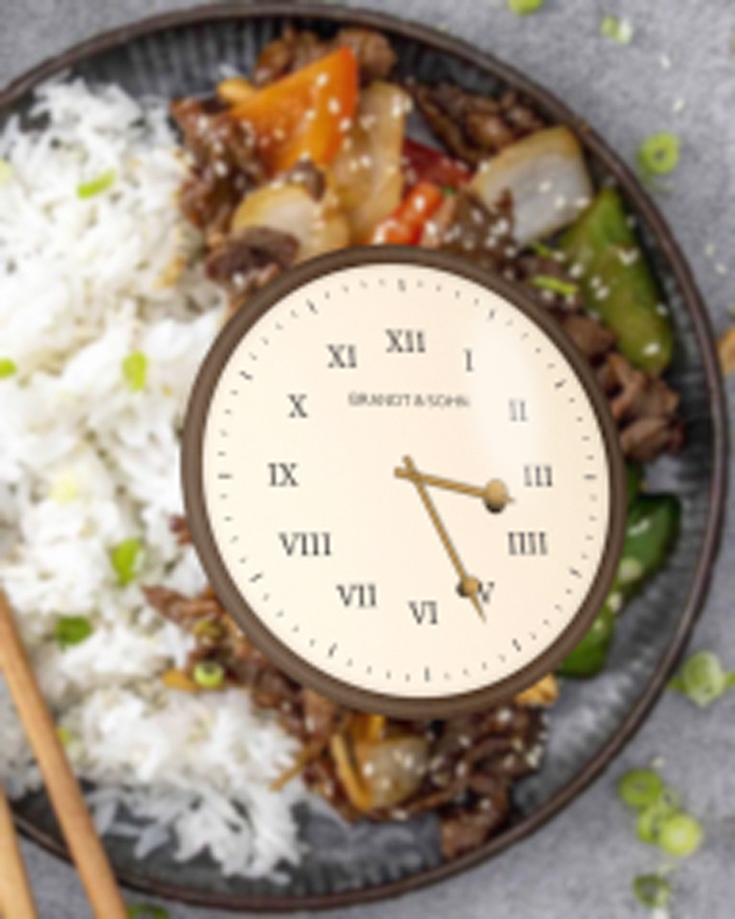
3:26
